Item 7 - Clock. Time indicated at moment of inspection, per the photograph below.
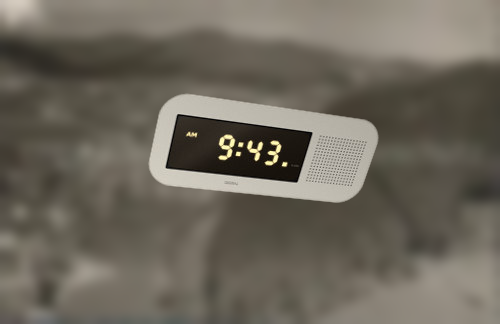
9:43
